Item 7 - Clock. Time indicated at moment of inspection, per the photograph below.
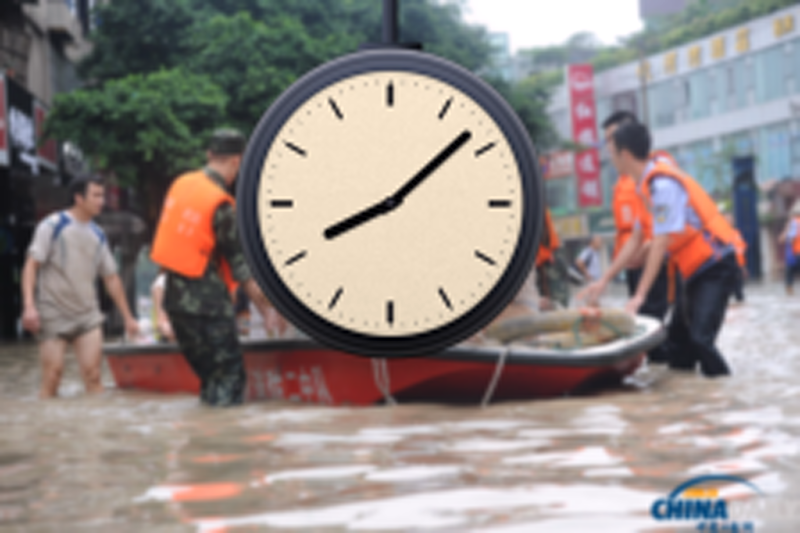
8:08
